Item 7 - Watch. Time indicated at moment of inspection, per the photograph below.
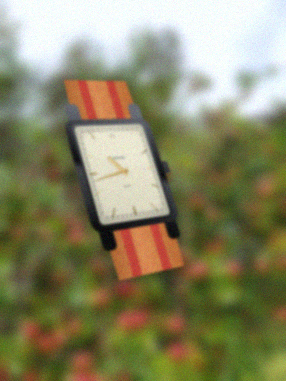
10:43
